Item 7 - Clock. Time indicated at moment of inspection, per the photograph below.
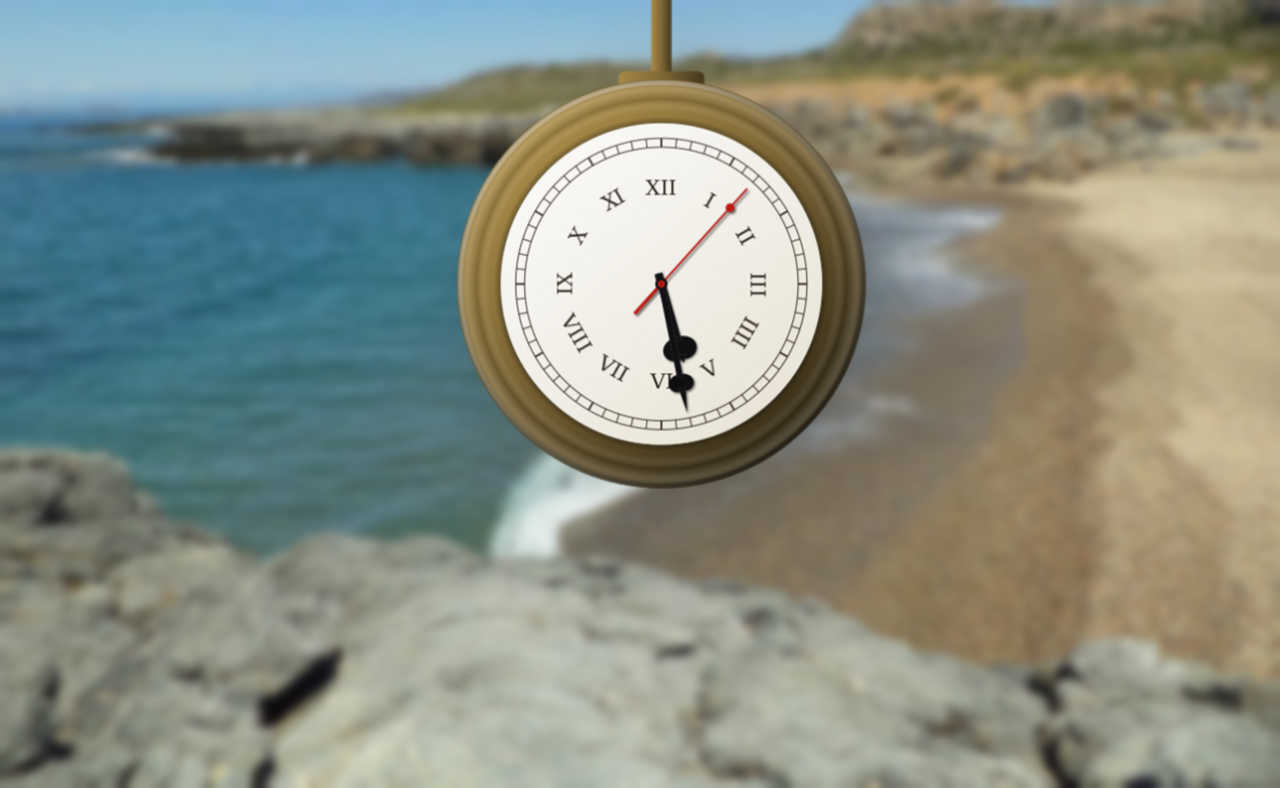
5:28:07
